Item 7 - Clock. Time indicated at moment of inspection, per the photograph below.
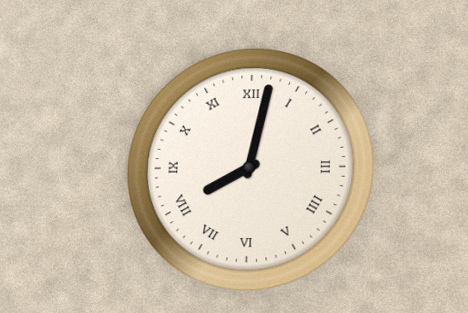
8:02
